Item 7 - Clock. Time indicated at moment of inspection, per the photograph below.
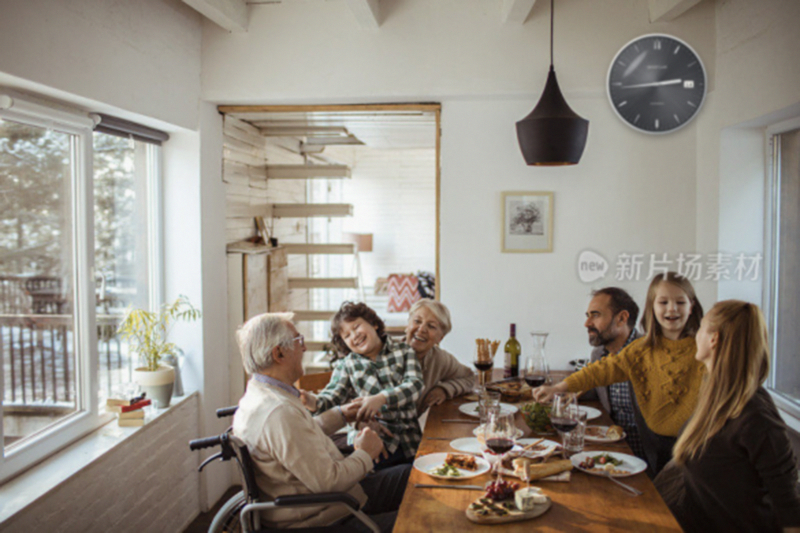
2:44
